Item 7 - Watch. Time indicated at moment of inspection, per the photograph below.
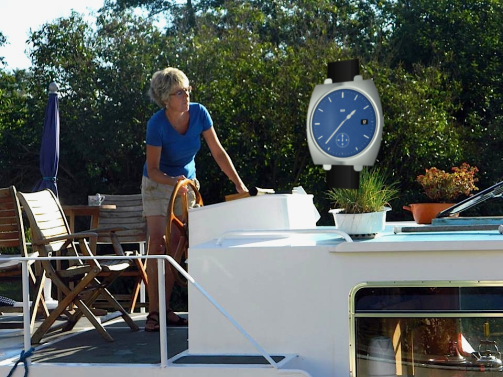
1:37
